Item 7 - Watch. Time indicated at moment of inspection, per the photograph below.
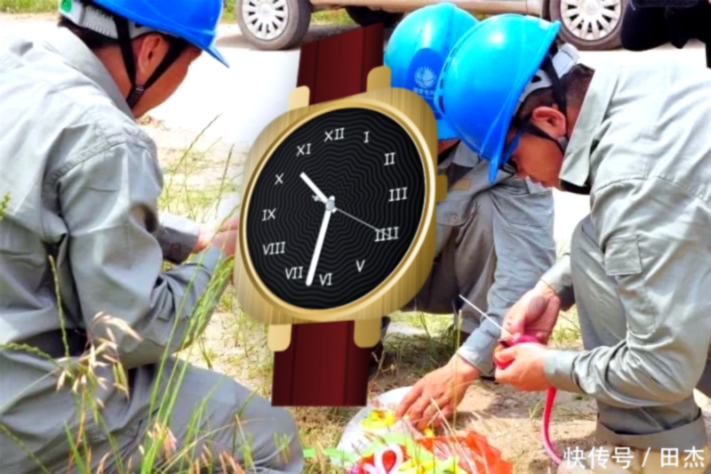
10:32:20
